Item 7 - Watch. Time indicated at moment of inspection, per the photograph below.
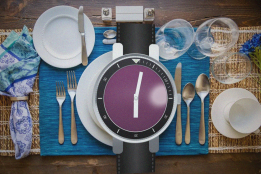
6:02
